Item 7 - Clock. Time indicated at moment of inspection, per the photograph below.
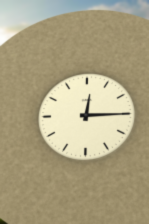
12:15
